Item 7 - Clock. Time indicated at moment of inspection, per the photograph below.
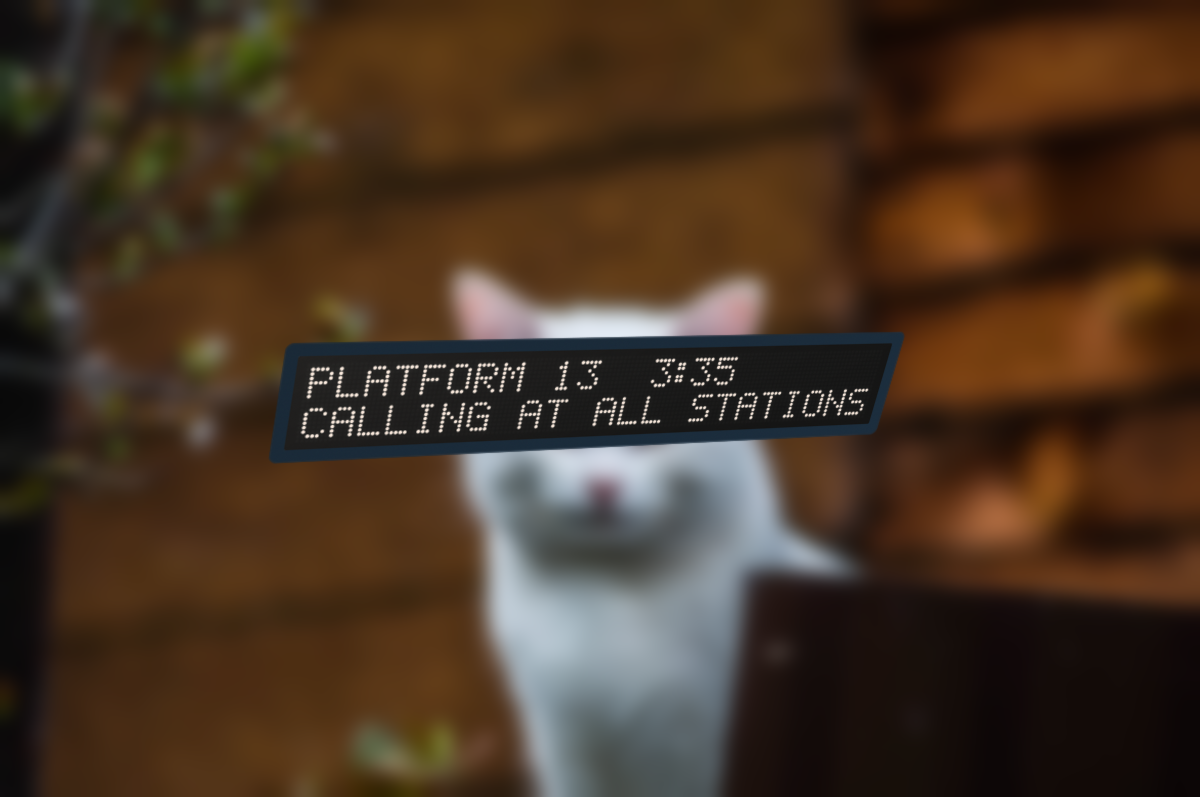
3:35
